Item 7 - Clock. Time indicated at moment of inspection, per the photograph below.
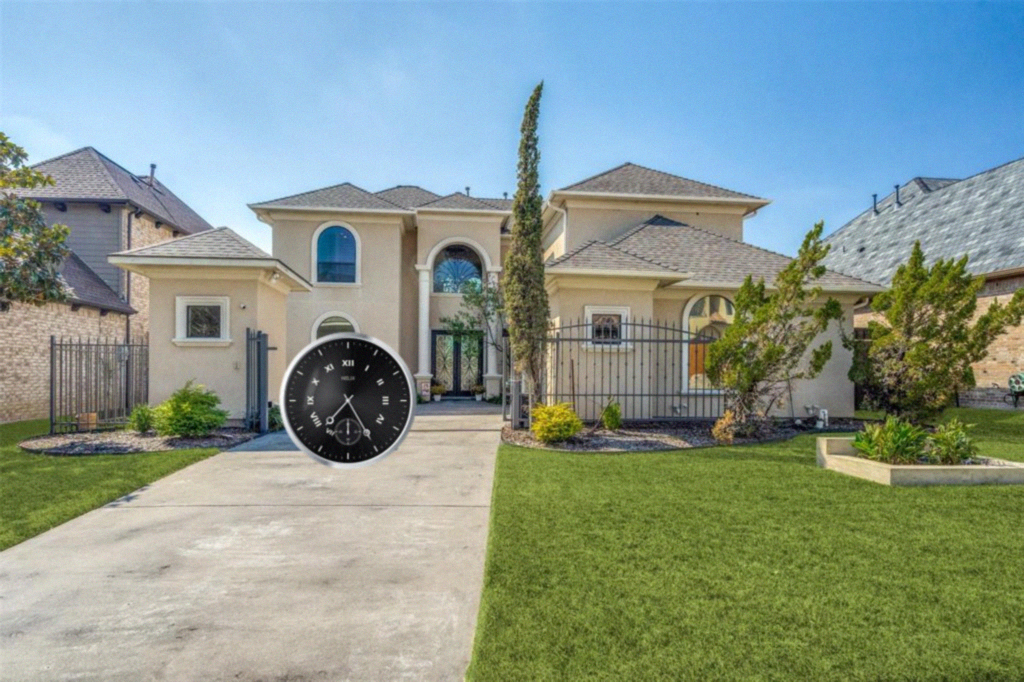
7:25
